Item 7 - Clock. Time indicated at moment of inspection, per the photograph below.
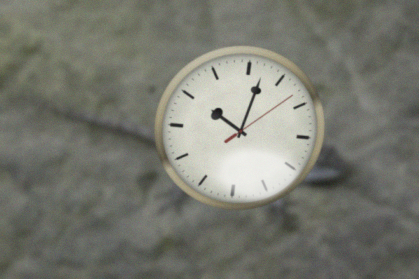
10:02:08
